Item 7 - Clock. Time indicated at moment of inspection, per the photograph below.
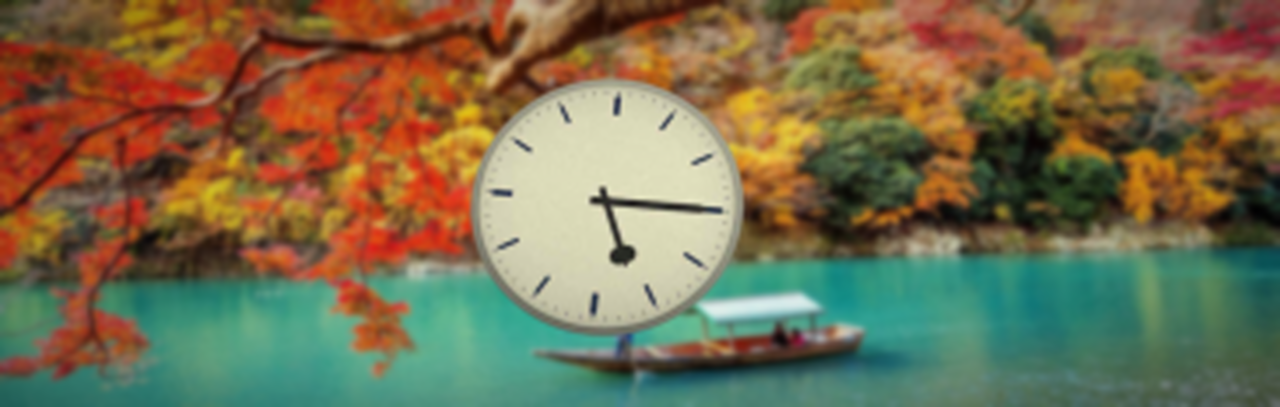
5:15
